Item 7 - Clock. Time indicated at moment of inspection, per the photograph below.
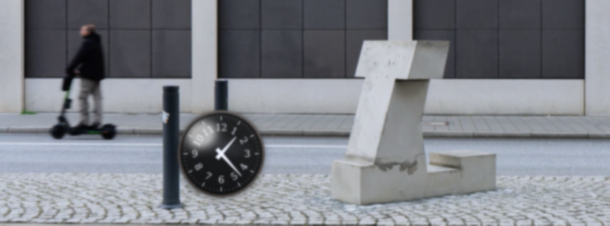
1:23
